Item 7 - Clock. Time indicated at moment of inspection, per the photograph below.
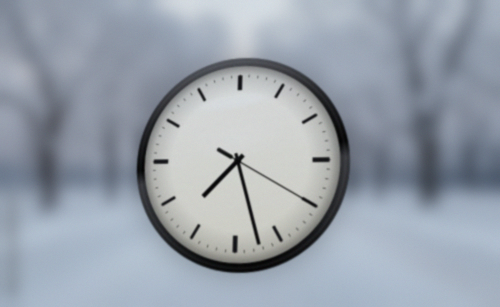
7:27:20
